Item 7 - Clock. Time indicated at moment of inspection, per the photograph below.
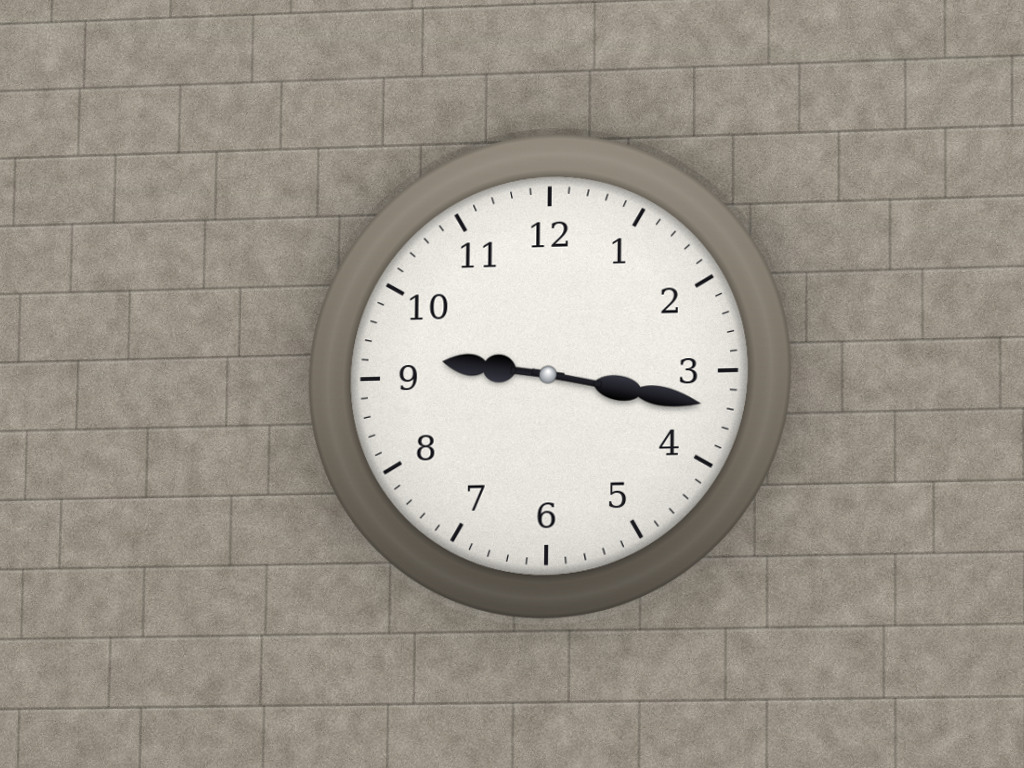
9:17
